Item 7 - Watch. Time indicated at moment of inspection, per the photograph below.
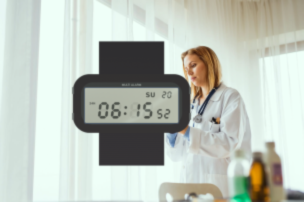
6:15:52
